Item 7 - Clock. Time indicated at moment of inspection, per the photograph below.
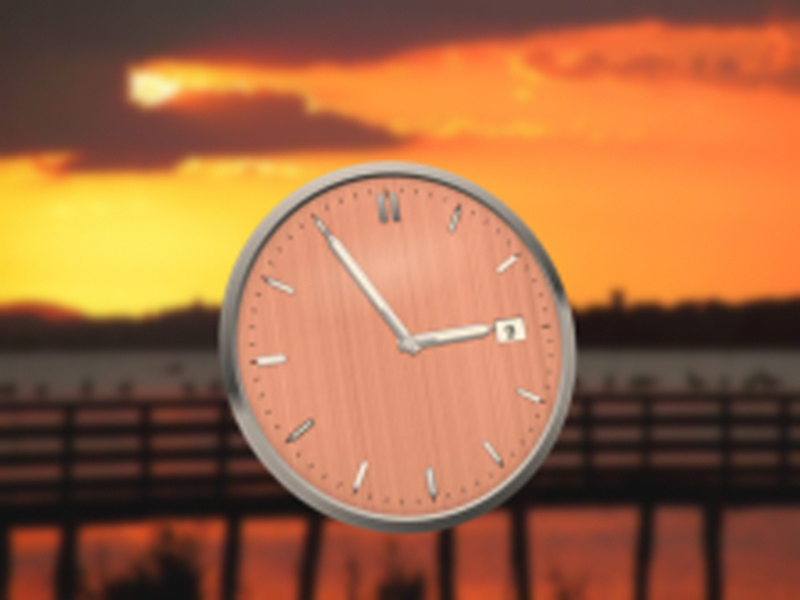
2:55
